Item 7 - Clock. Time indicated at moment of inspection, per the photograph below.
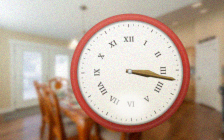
3:17
